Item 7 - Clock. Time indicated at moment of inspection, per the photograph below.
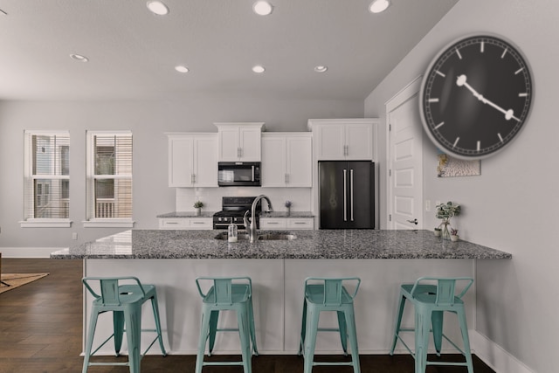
10:20
